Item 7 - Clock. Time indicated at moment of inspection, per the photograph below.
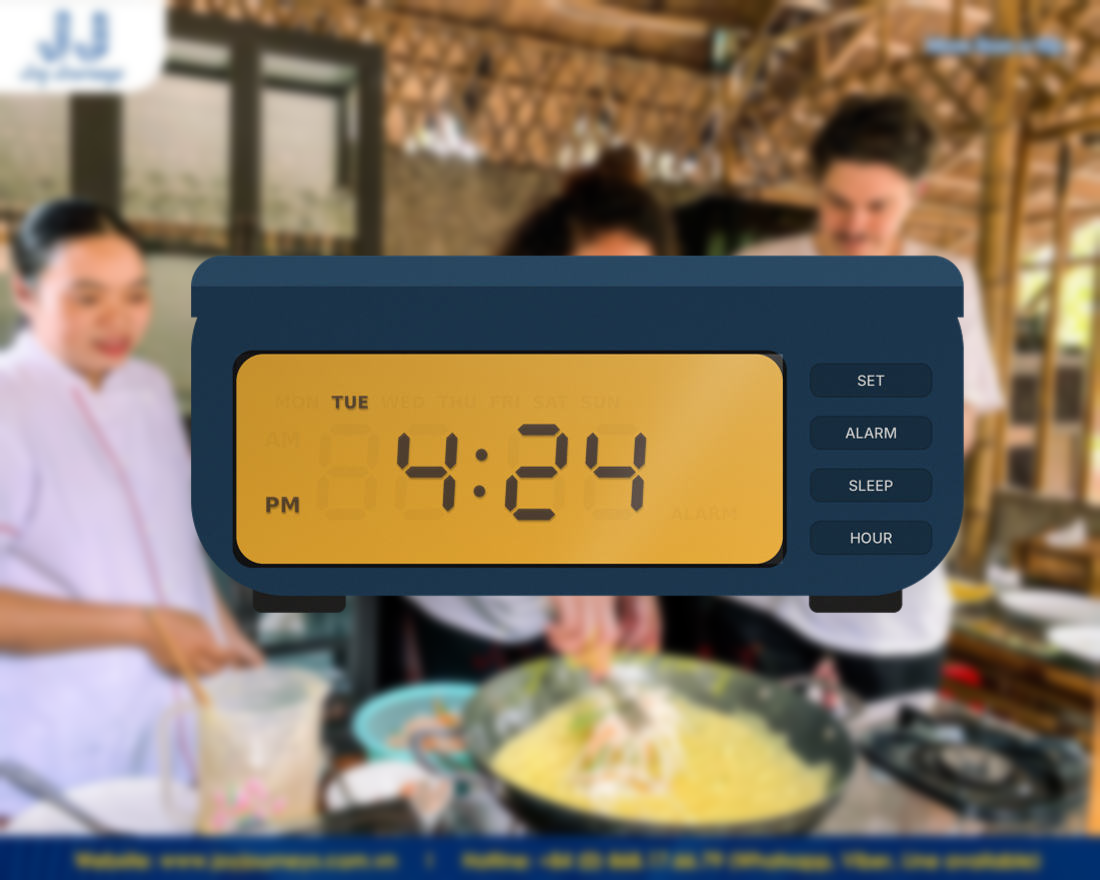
4:24
